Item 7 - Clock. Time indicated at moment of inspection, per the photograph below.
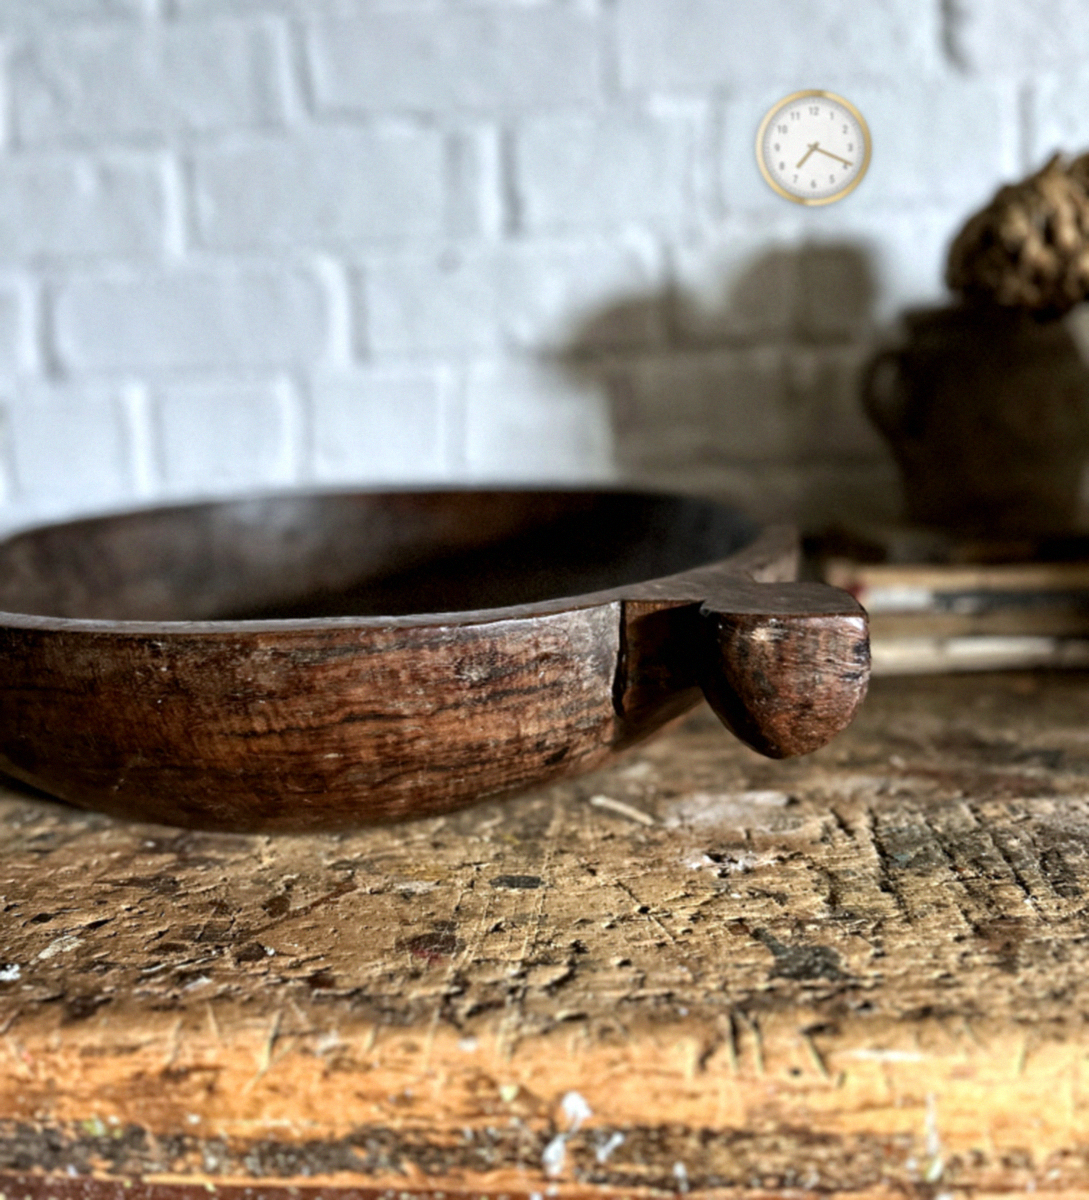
7:19
